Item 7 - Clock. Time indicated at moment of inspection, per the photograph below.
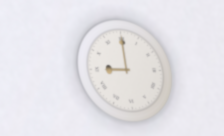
9:00
